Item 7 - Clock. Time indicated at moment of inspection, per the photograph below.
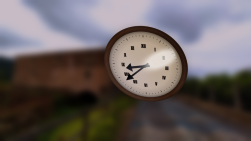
8:38
